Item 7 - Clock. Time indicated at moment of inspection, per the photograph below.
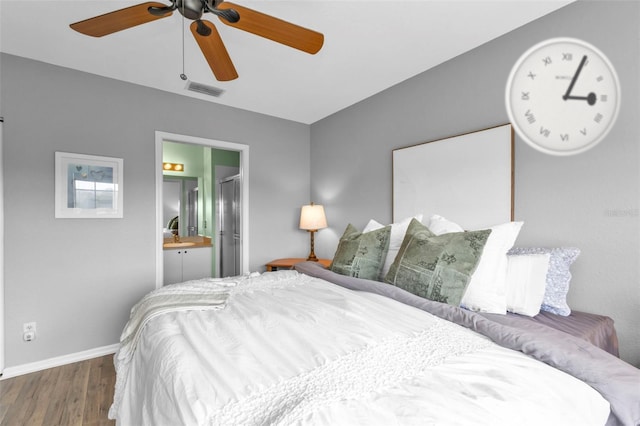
3:04
